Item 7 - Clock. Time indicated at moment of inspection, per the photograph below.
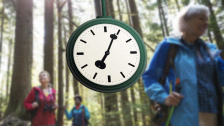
7:04
